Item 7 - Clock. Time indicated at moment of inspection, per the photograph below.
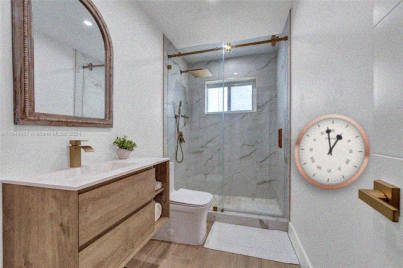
12:58
